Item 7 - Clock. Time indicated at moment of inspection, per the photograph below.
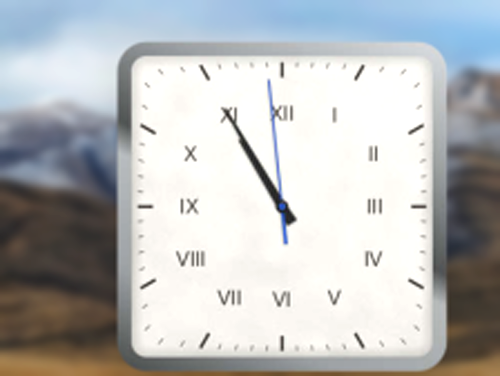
10:54:59
